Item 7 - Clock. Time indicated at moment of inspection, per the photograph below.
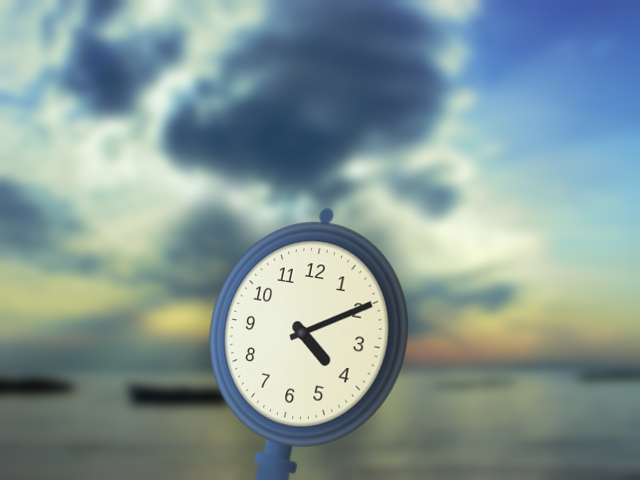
4:10
